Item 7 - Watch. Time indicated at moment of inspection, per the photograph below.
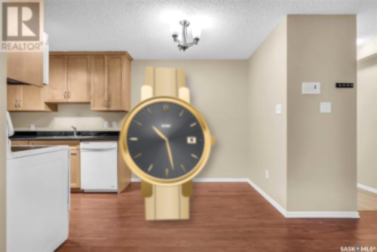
10:28
